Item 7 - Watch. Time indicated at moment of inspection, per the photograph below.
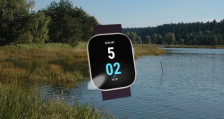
5:02
